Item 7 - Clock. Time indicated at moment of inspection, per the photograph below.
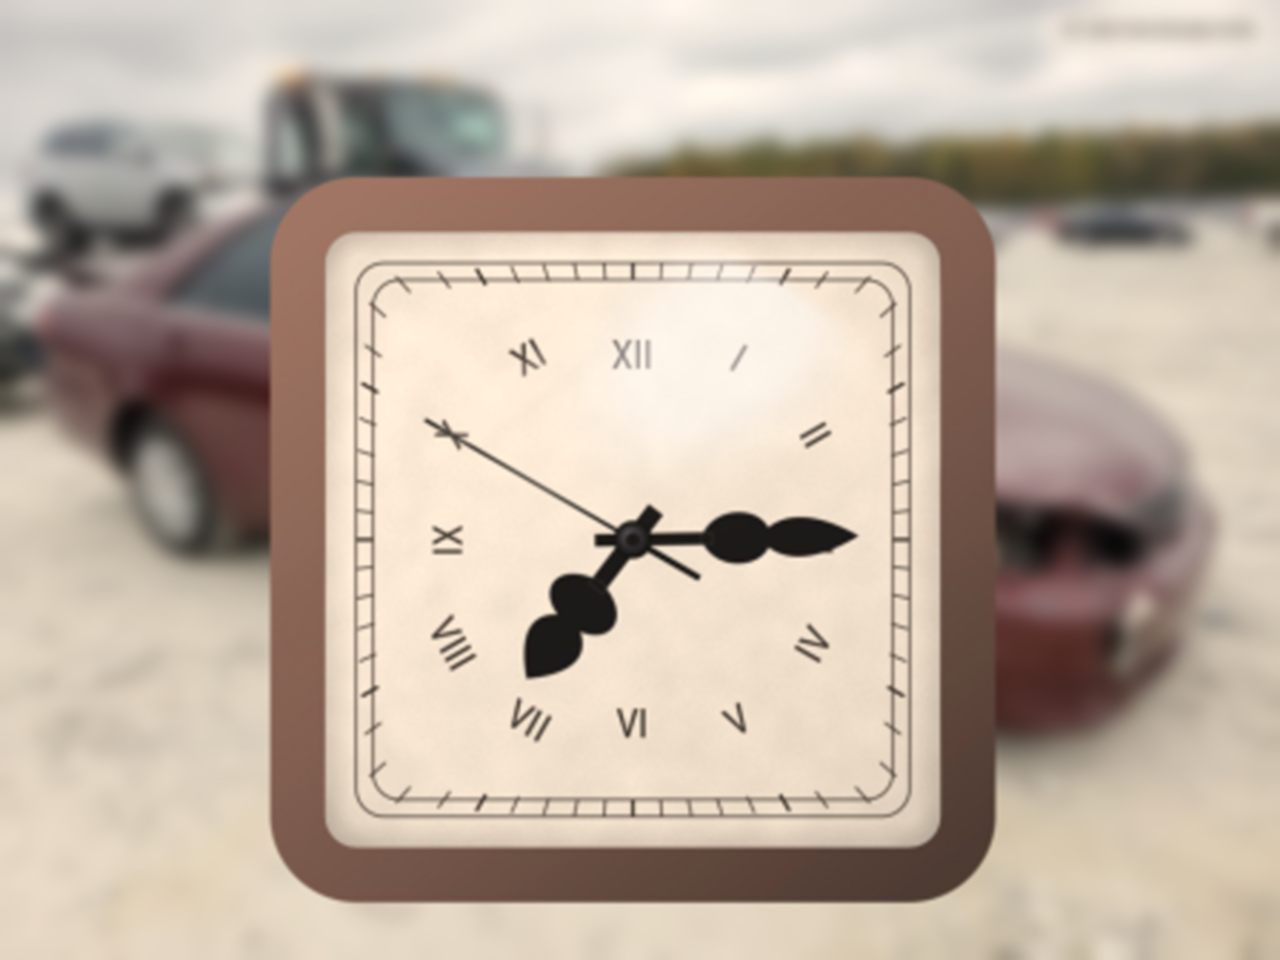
7:14:50
